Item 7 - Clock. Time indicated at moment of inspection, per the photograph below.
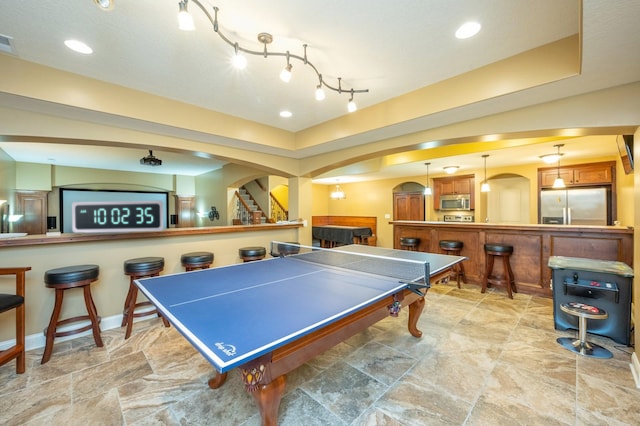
10:02:35
